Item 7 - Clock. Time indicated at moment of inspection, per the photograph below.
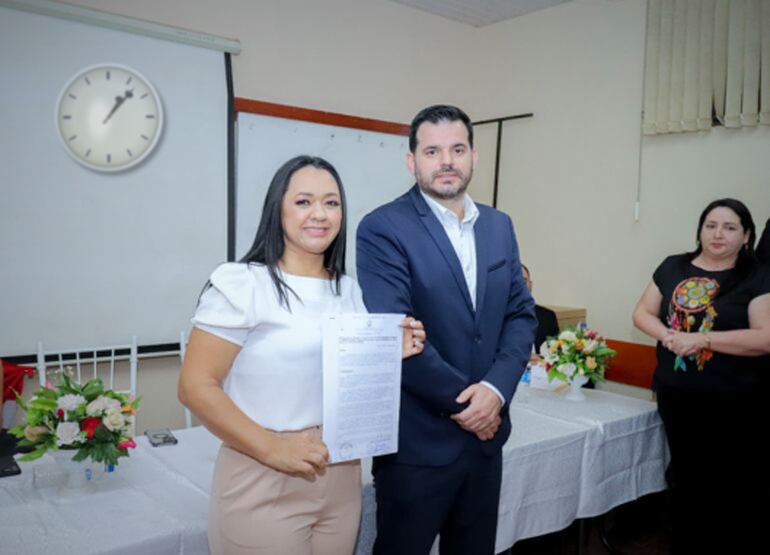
1:07
